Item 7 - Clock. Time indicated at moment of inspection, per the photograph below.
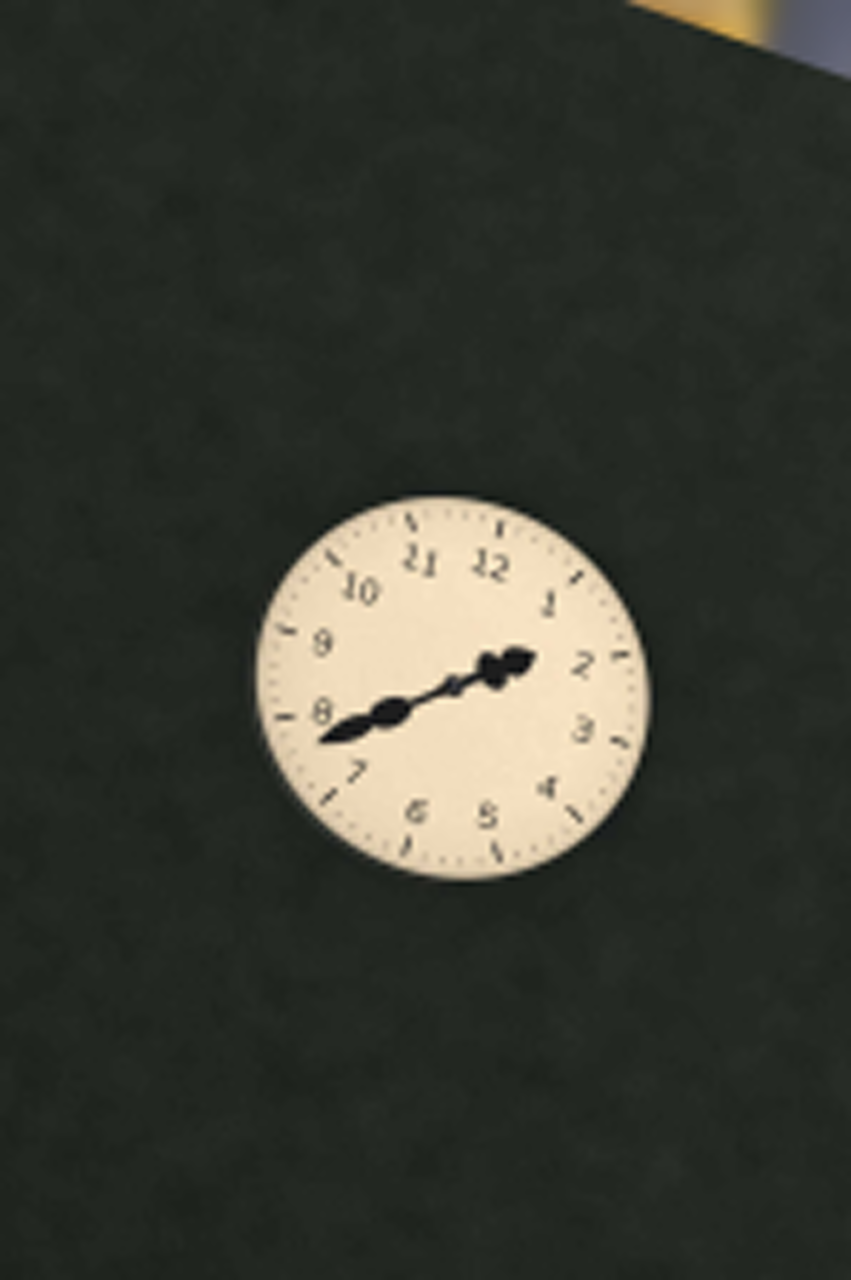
1:38
